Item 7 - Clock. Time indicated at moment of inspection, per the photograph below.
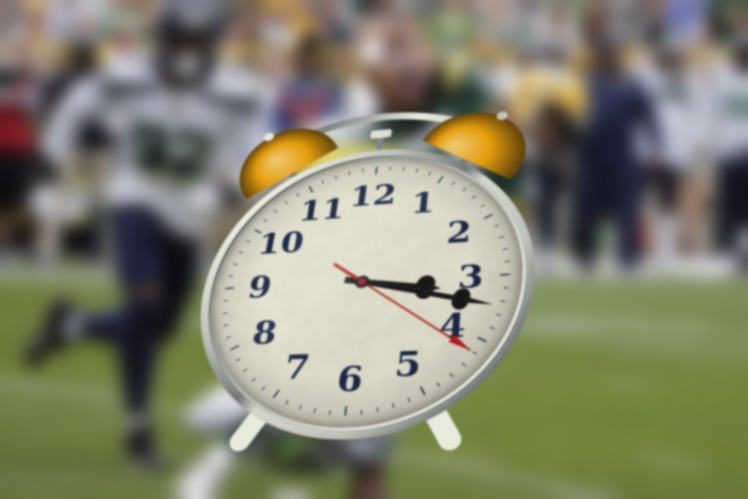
3:17:21
